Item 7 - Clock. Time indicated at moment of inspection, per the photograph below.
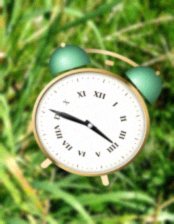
3:46
